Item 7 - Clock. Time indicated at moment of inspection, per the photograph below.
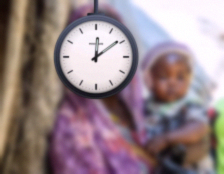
12:09
